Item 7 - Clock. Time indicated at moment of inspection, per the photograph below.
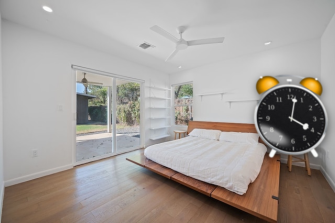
4:02
